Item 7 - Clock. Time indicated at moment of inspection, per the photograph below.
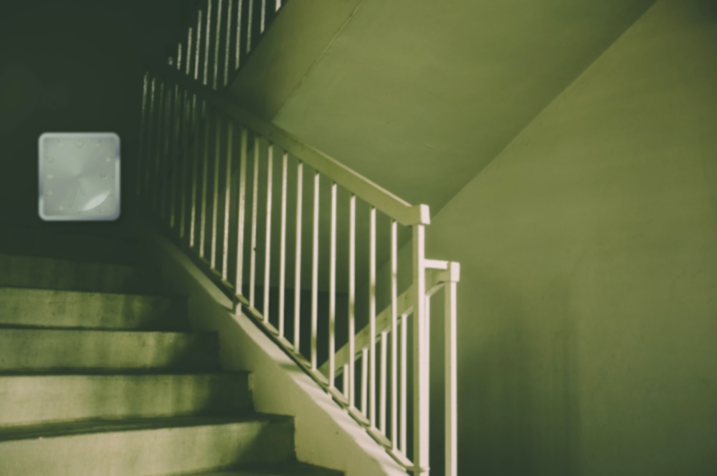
5:33
